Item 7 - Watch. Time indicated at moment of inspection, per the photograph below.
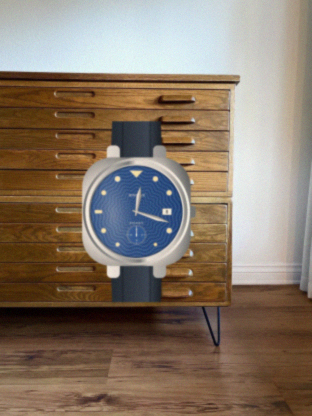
12:18
